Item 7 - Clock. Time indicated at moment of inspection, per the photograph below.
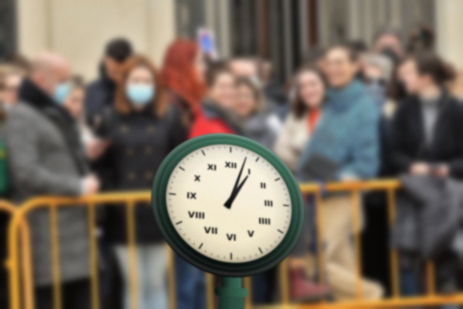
1:03
